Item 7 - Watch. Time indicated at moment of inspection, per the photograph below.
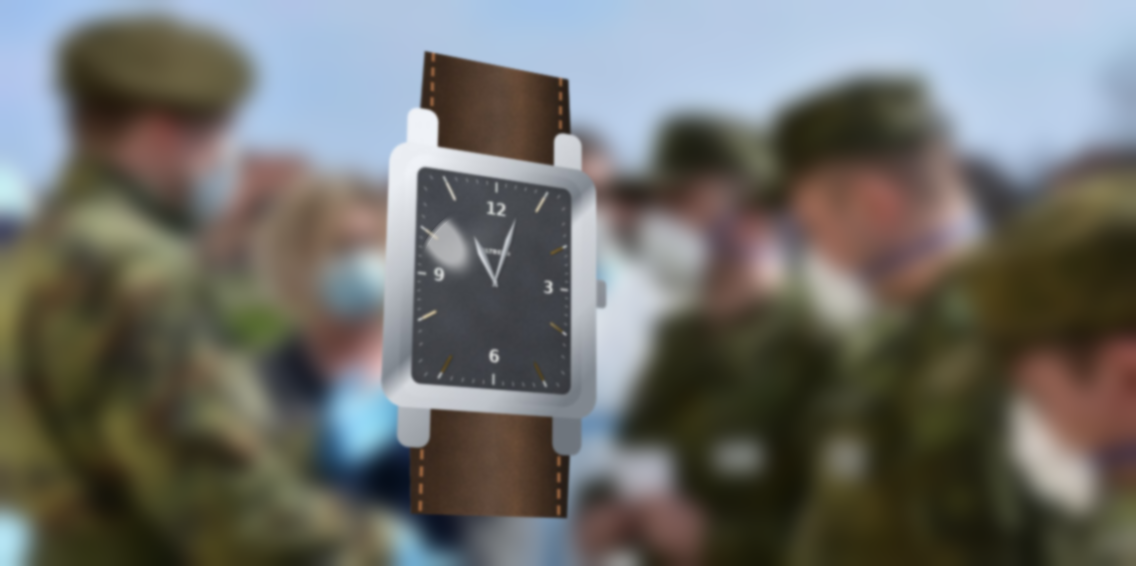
11:03
